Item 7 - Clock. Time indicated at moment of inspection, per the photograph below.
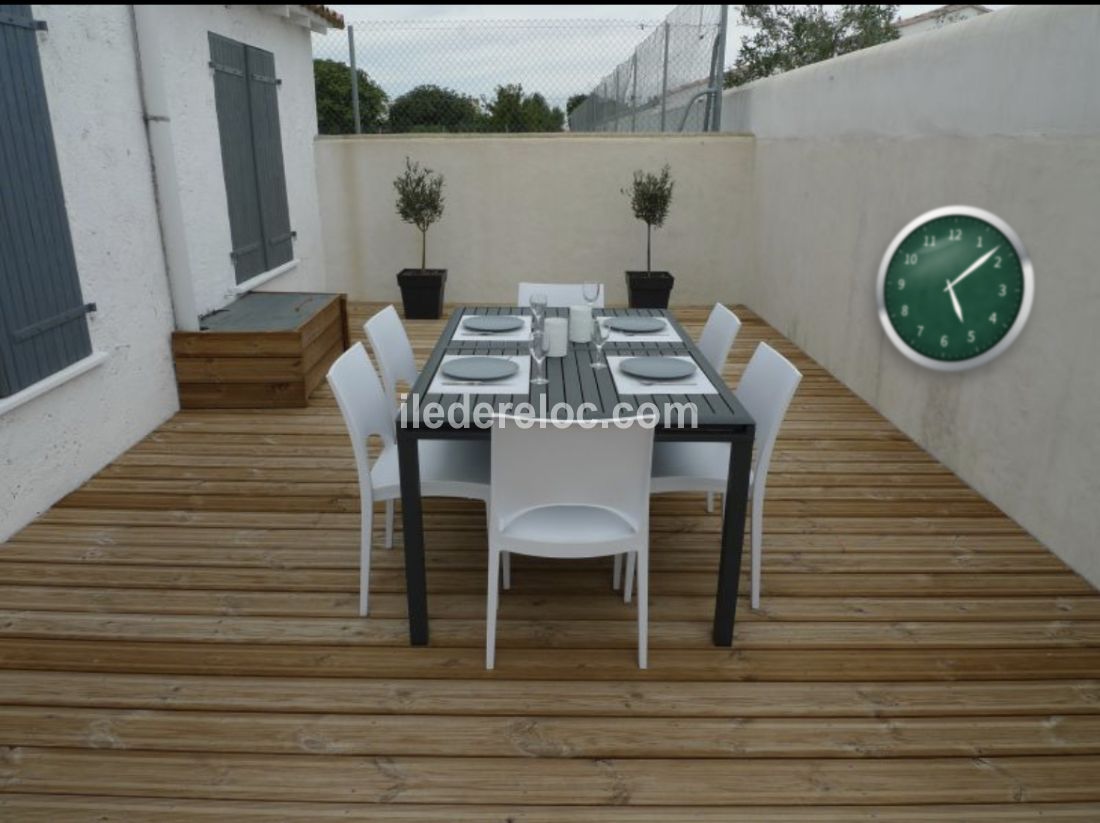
5:08
